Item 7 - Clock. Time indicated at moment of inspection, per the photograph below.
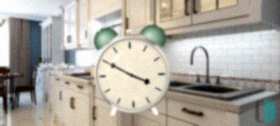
3:50
